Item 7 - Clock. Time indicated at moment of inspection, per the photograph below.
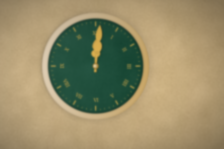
12:01
